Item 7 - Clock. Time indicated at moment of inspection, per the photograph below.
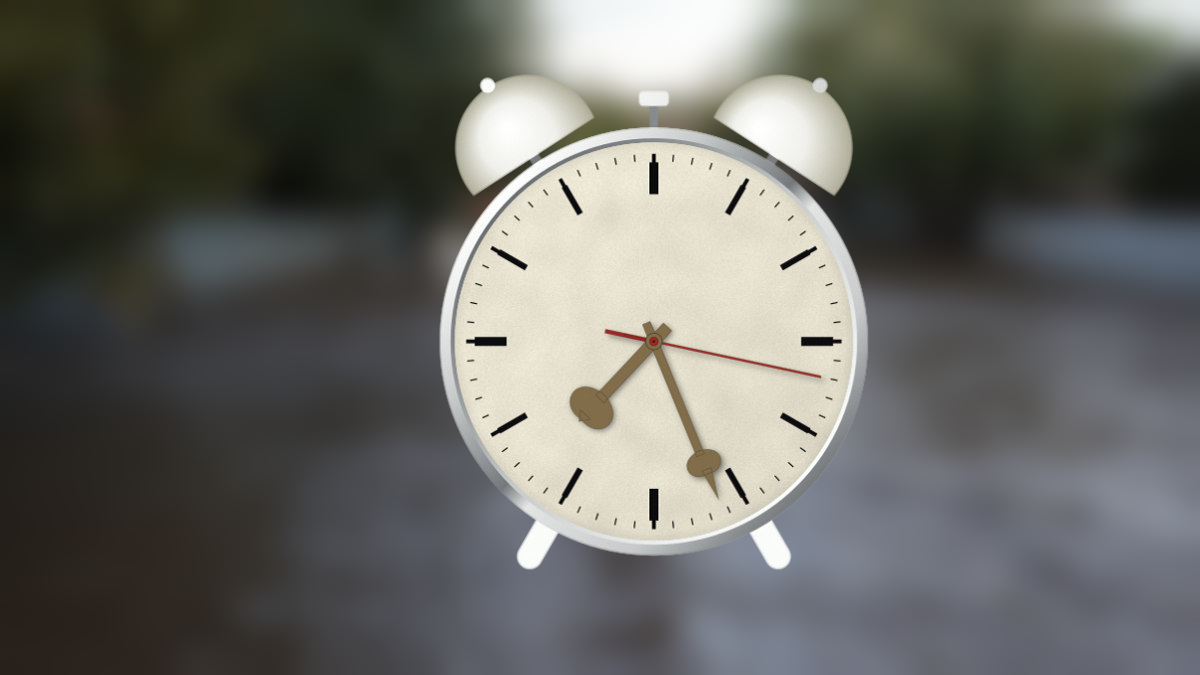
7:26:17
